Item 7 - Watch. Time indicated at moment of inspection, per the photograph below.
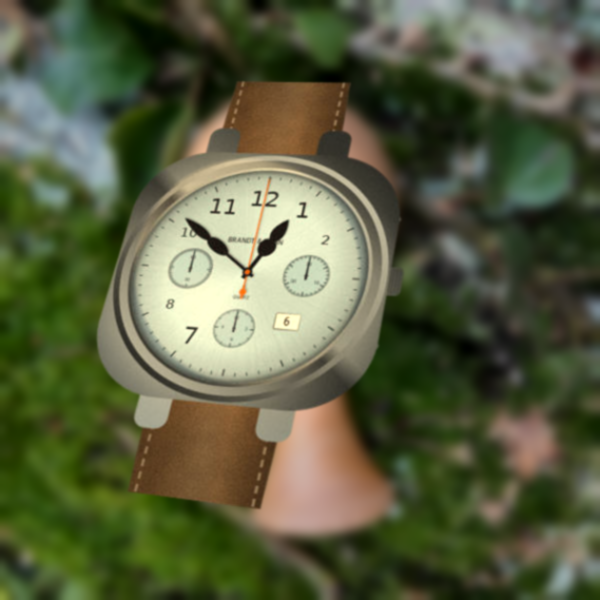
12:51
